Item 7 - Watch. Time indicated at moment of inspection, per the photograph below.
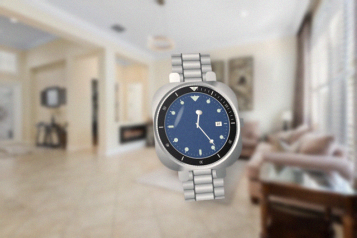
12:24
